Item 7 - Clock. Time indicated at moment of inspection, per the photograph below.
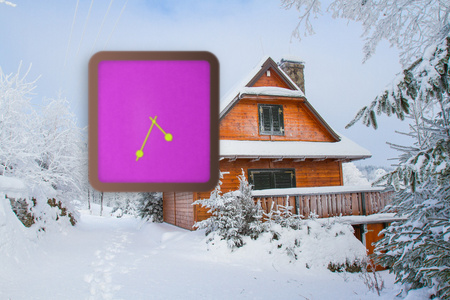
4:34
